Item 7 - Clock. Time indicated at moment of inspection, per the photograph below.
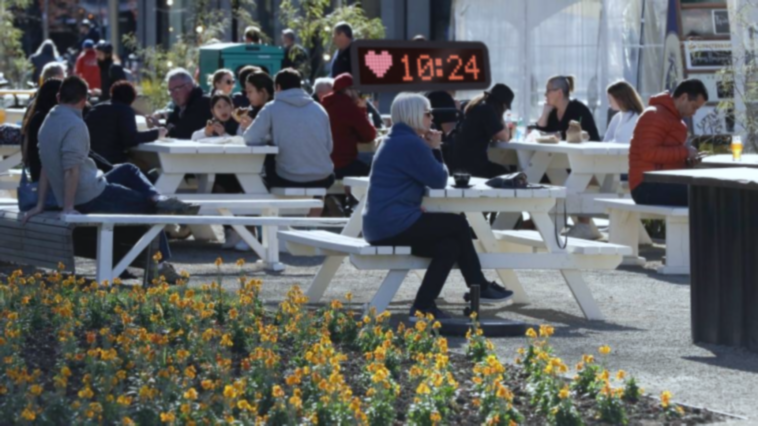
10:24
